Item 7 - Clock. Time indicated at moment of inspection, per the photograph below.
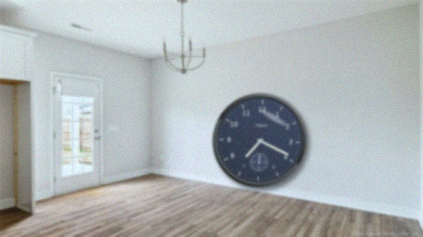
7:19
